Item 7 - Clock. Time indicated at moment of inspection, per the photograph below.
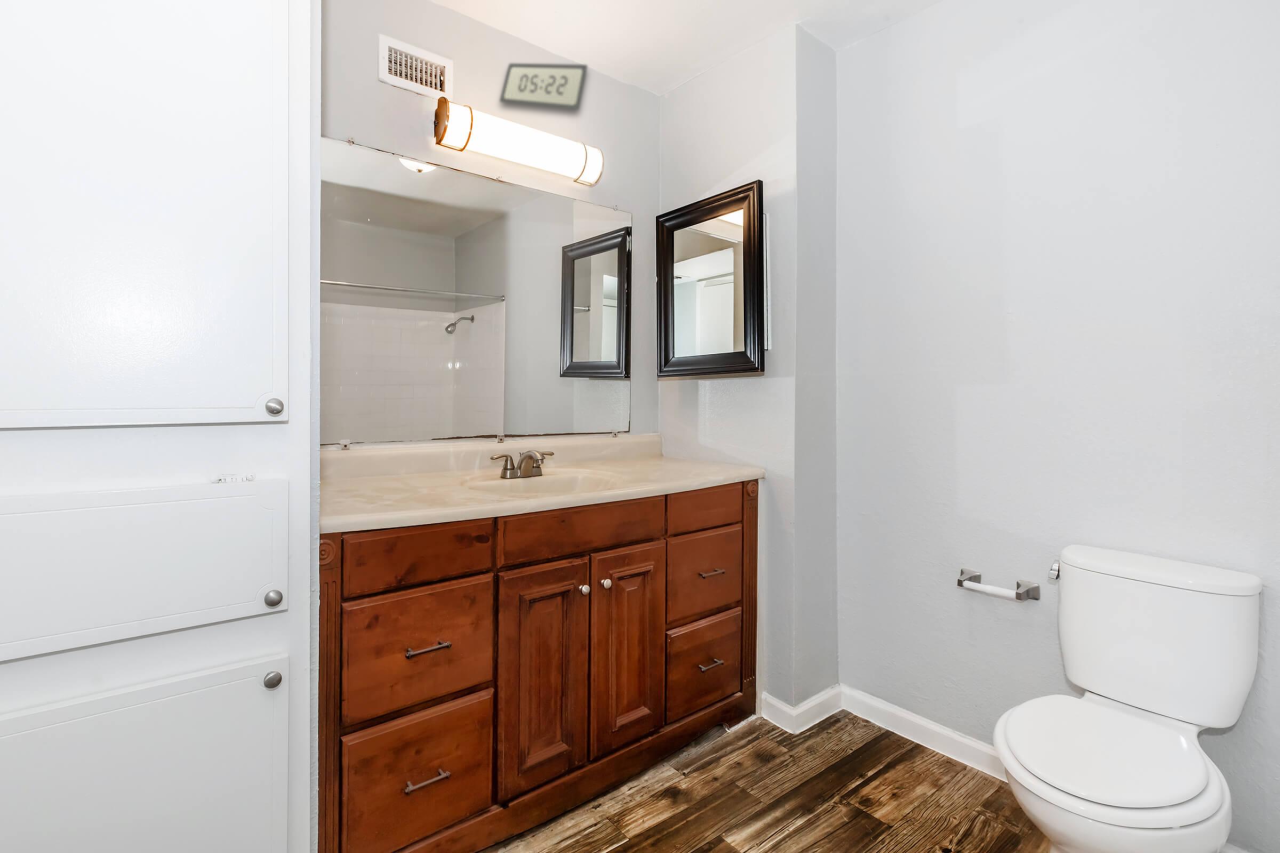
5:22
